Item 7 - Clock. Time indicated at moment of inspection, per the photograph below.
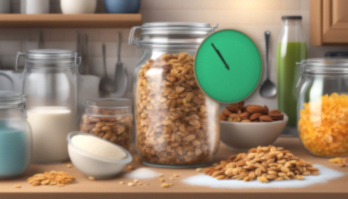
10:54
